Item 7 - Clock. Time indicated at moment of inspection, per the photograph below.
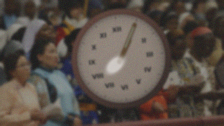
1:05
